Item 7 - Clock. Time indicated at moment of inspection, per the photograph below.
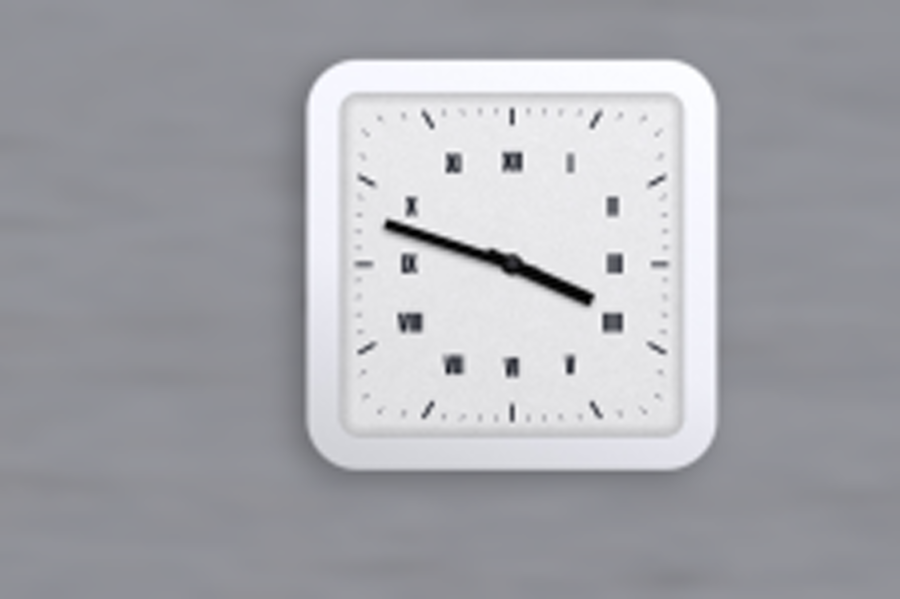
3:48
